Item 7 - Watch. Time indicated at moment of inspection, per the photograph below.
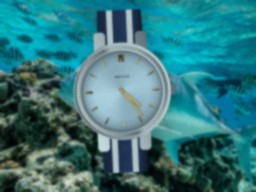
4:24
